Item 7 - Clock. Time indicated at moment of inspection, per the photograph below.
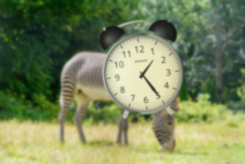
1:25
